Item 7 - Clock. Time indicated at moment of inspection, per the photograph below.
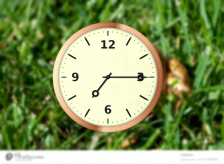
7:15
